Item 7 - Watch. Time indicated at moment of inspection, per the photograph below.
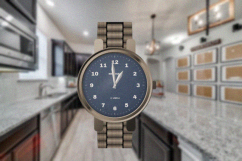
12:59
